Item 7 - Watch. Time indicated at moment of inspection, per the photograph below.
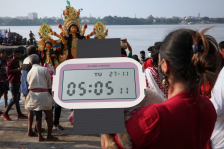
5:05:11
